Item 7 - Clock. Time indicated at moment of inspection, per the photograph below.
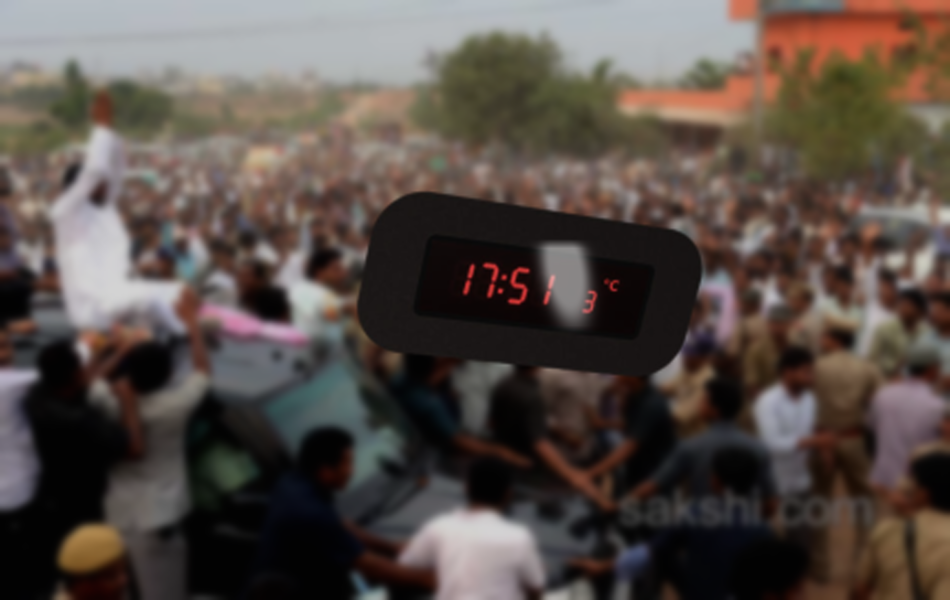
17:51
